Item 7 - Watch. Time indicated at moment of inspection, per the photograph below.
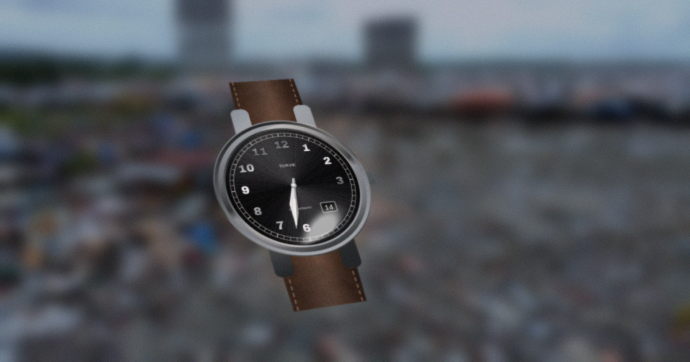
6:32
